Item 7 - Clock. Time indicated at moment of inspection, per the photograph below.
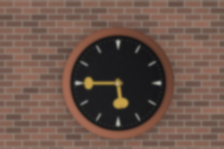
5:45
